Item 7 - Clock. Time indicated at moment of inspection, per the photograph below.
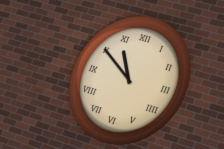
10:50
